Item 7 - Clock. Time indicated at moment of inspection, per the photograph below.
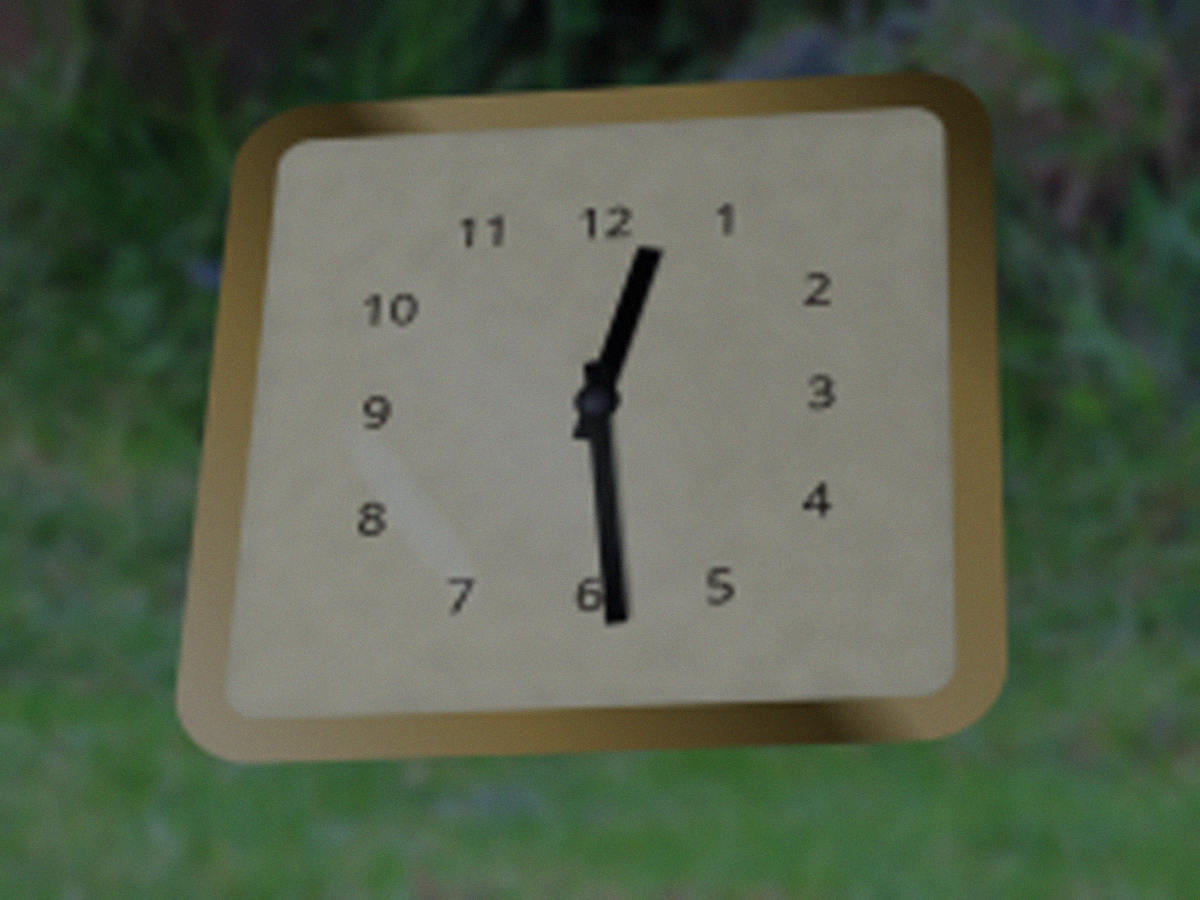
12:29
